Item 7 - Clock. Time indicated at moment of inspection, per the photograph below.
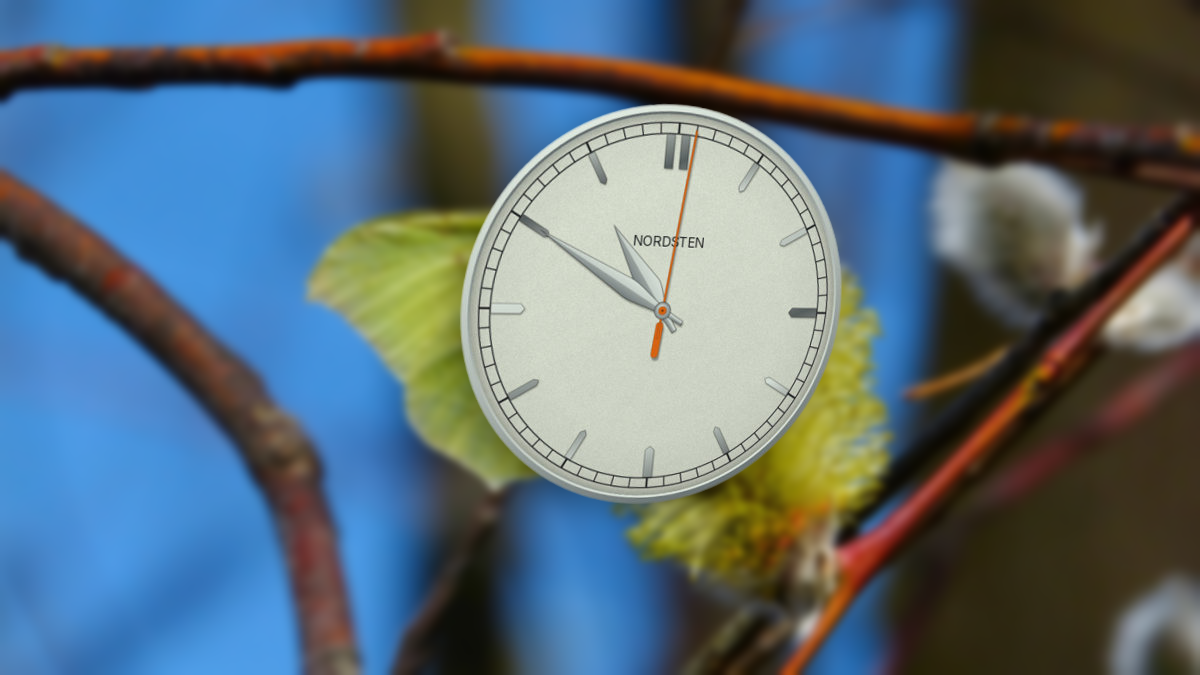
10:50:01
